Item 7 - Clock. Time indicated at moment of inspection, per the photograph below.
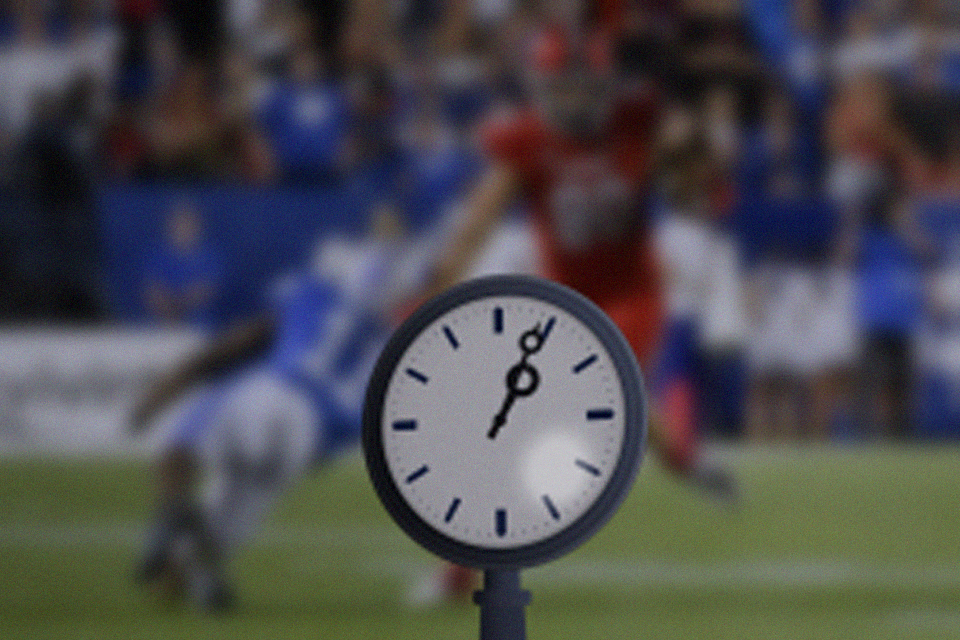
1:04
